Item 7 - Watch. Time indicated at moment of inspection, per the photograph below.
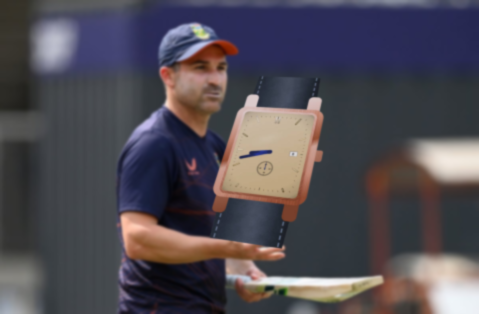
8:42
